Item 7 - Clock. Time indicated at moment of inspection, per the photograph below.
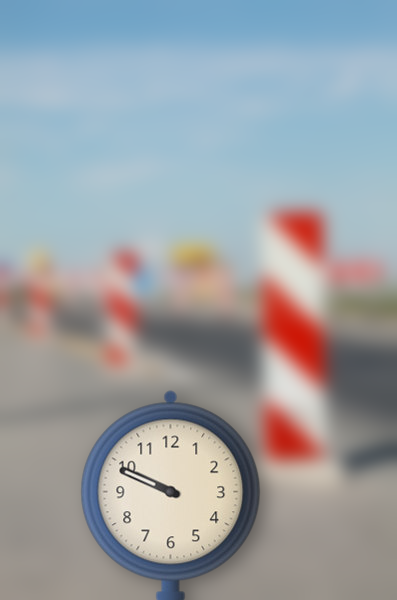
9:49
